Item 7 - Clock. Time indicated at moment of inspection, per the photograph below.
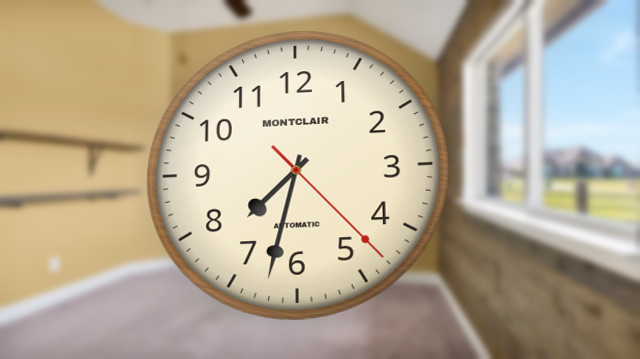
7:32:23
